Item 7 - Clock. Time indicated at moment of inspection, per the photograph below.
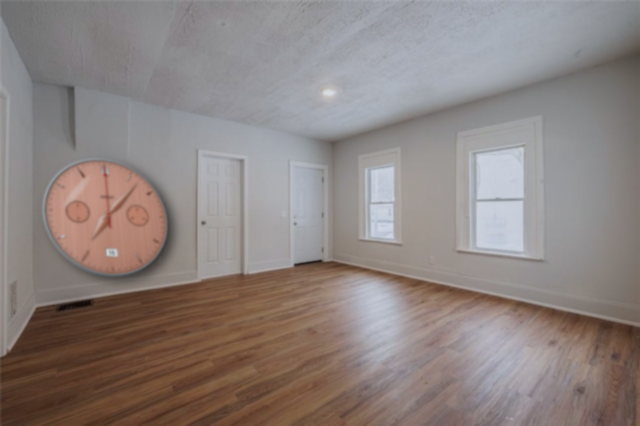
7:07
